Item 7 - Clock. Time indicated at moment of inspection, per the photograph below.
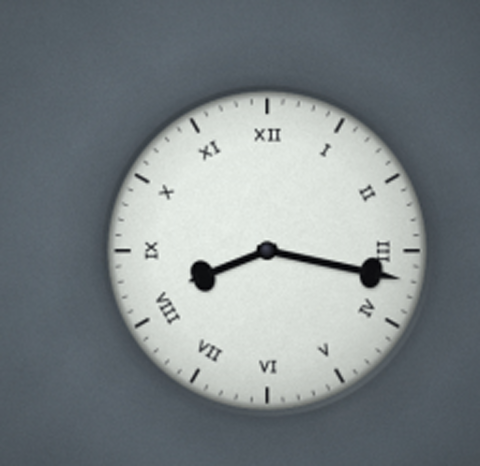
8:17
